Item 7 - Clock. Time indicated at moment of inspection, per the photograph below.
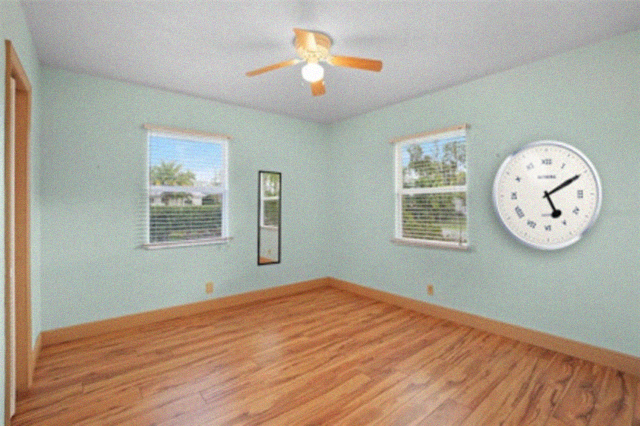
5:10
